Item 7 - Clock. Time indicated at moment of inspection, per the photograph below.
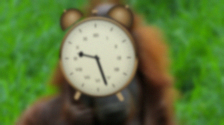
9:27
